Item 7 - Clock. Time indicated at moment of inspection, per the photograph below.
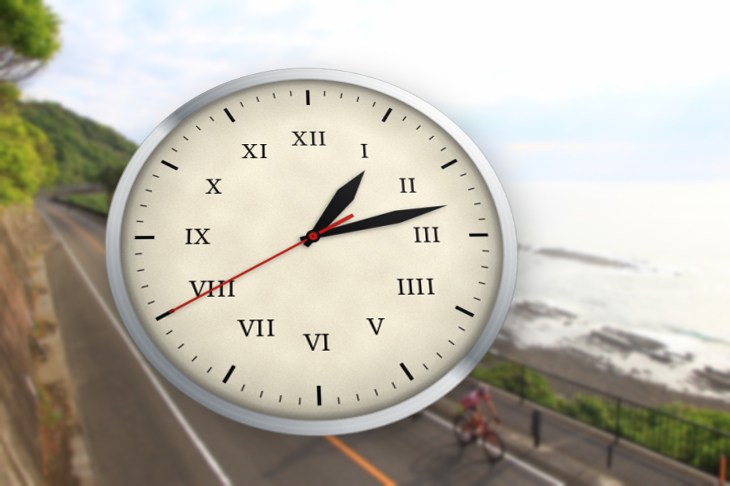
1:12:40
